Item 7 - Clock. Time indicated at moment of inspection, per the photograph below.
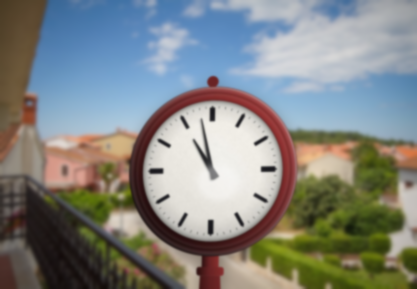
10:58
